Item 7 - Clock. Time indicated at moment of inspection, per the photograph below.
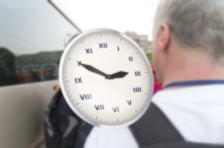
2:50
